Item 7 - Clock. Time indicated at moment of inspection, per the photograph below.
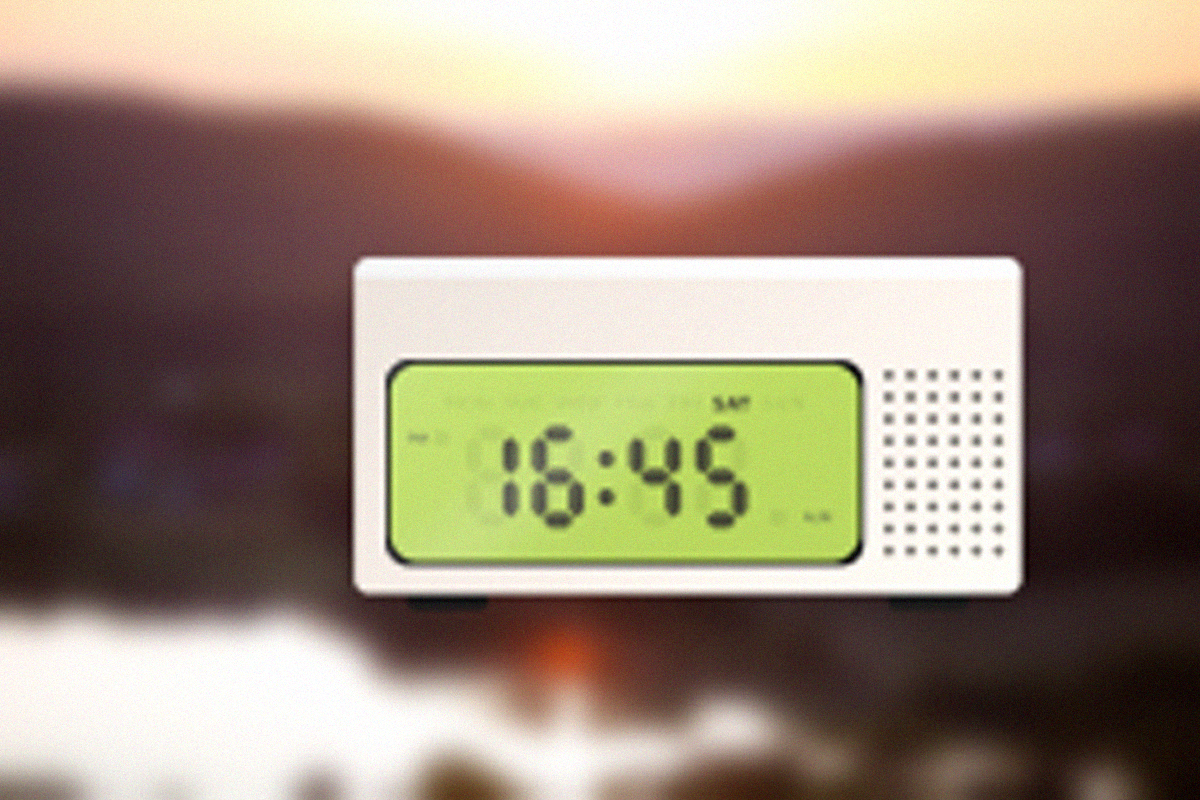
16:45
